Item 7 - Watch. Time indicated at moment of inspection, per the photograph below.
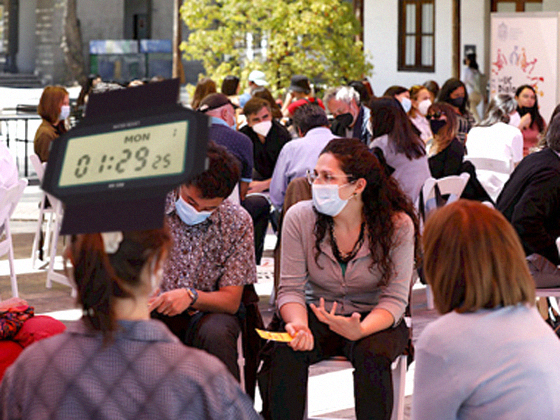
1:29:25
